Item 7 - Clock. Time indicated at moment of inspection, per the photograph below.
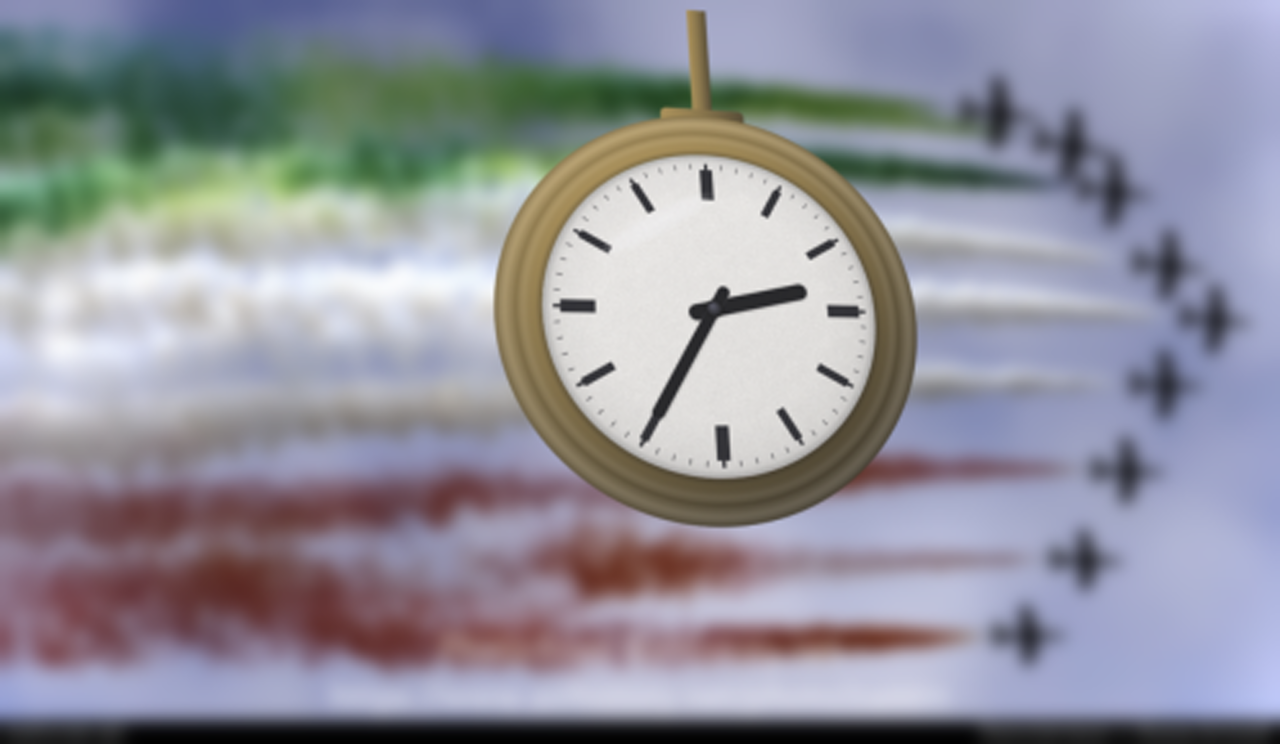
2:35
